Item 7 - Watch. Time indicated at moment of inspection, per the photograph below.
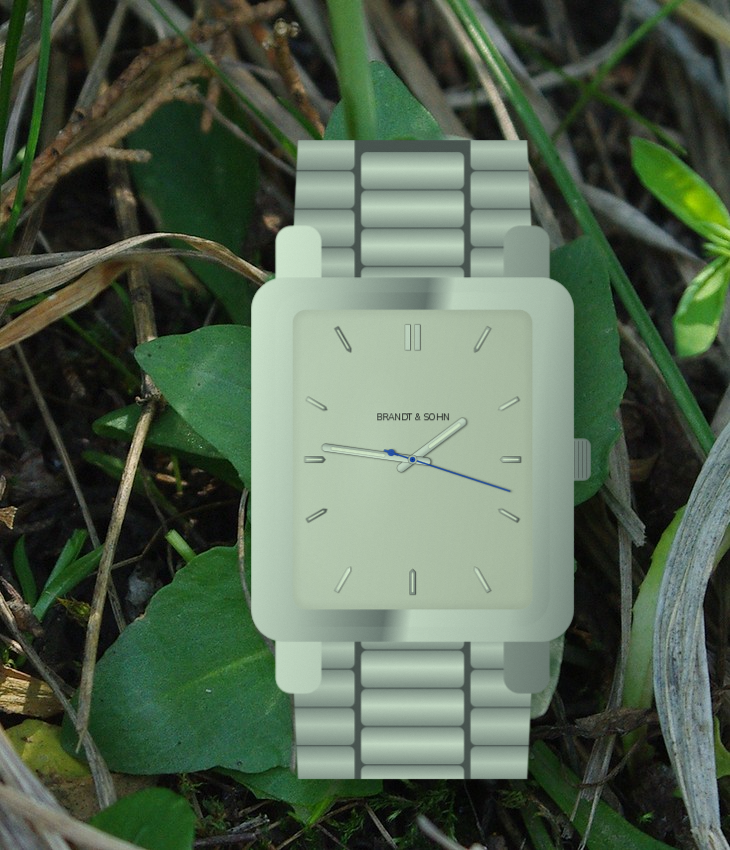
1:46:18
